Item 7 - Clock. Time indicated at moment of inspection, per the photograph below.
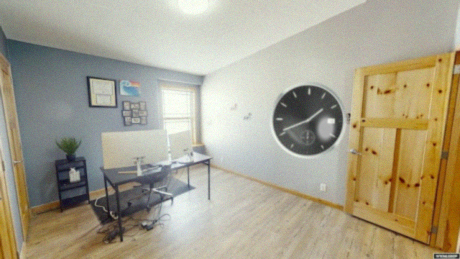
1:41
